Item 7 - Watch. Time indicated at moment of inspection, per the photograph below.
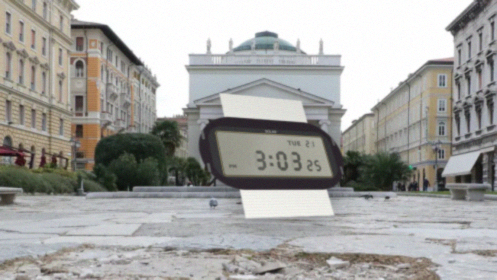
3:03:25
